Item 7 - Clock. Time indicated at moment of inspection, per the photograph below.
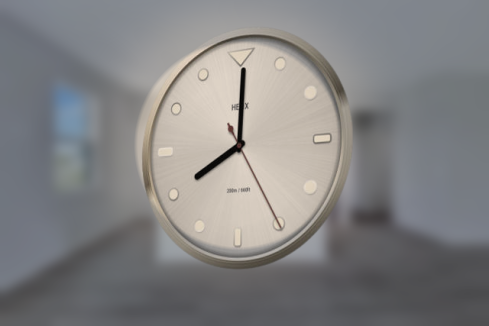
8:00:25
